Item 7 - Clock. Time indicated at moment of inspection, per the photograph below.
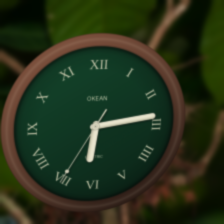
6:13:35
